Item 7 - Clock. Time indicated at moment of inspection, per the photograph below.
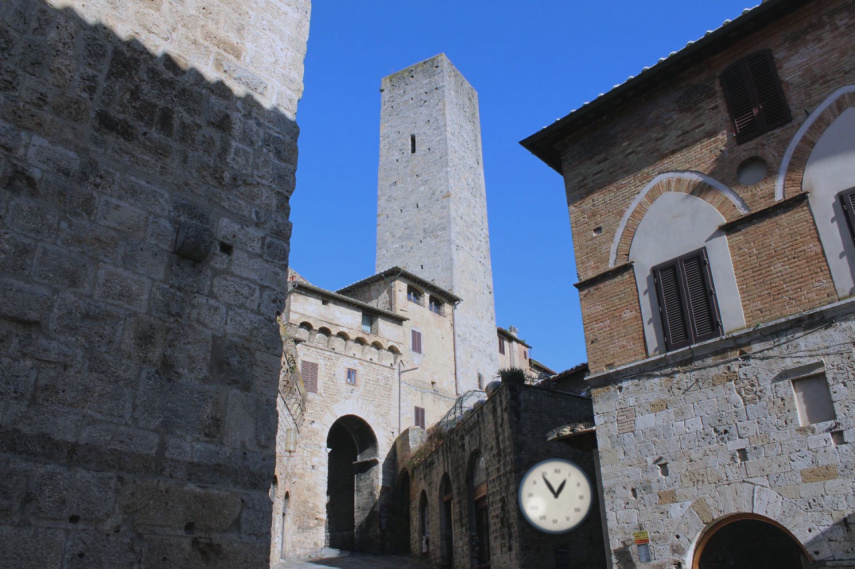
12:54
